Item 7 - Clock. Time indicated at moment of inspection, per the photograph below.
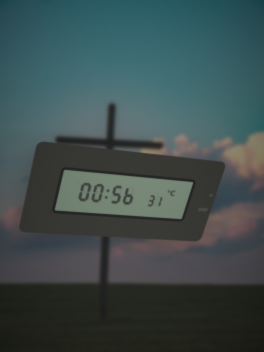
0:56
